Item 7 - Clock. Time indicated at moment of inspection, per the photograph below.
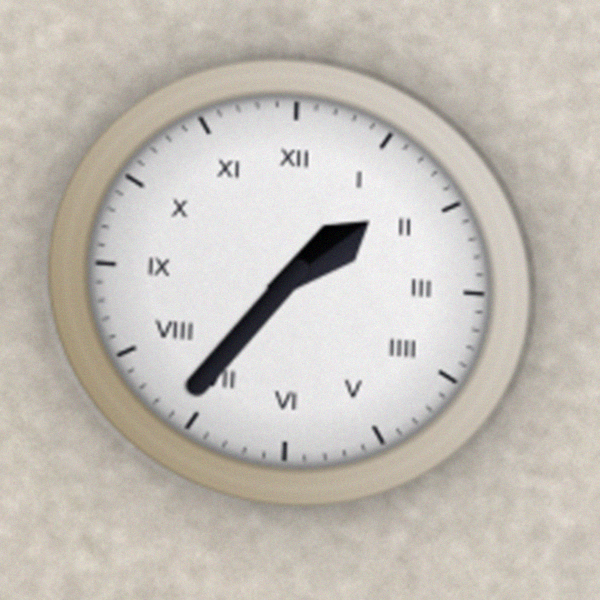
1:36
